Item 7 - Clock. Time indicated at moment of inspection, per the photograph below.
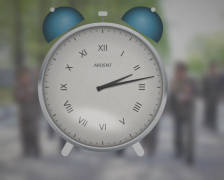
2:13
